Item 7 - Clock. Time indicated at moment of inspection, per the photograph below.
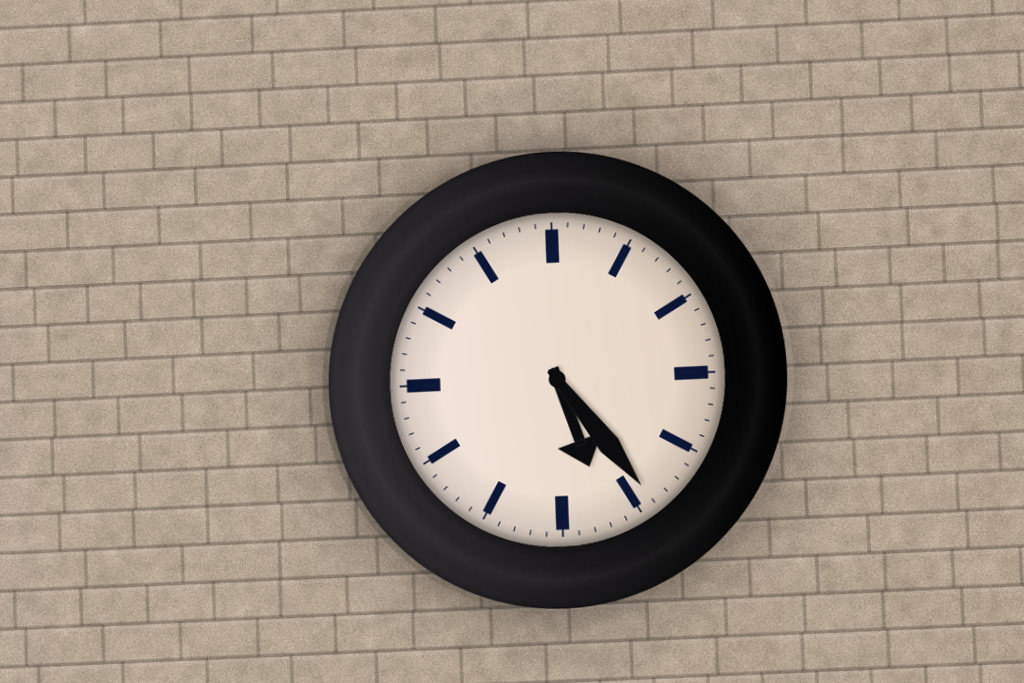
5:24
